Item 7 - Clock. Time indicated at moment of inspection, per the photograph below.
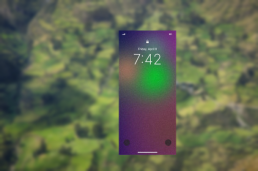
7:42
